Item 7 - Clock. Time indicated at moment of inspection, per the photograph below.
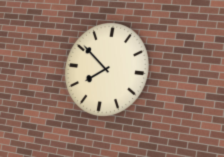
7:51
